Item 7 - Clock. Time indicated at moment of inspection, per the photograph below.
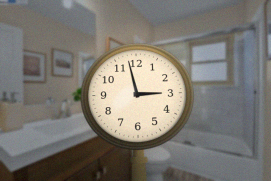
2:58
